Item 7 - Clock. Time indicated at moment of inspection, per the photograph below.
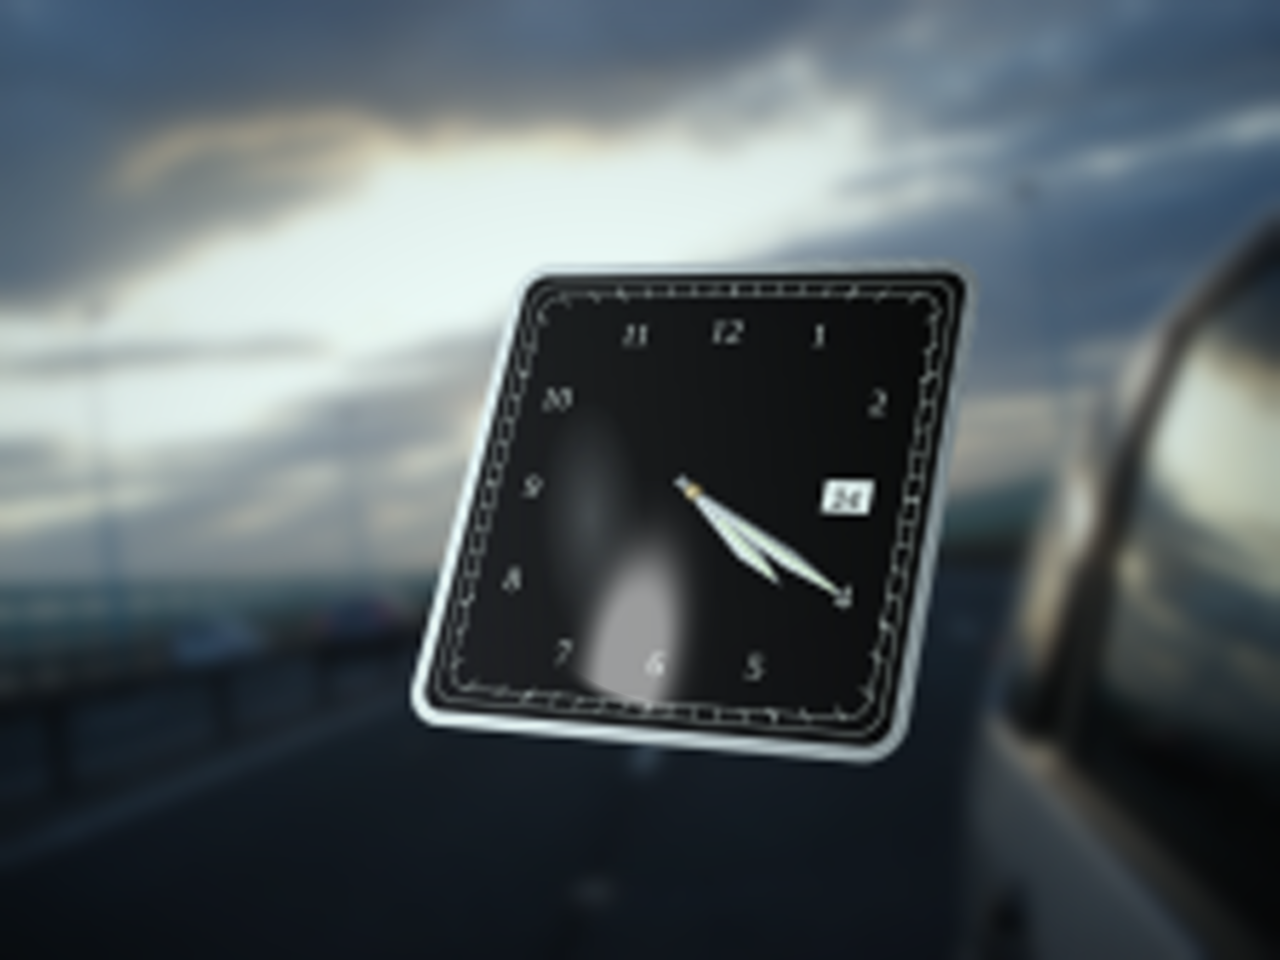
4:20
